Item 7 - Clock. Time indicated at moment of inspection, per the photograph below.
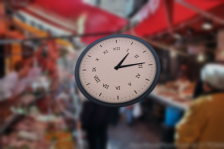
1:14
